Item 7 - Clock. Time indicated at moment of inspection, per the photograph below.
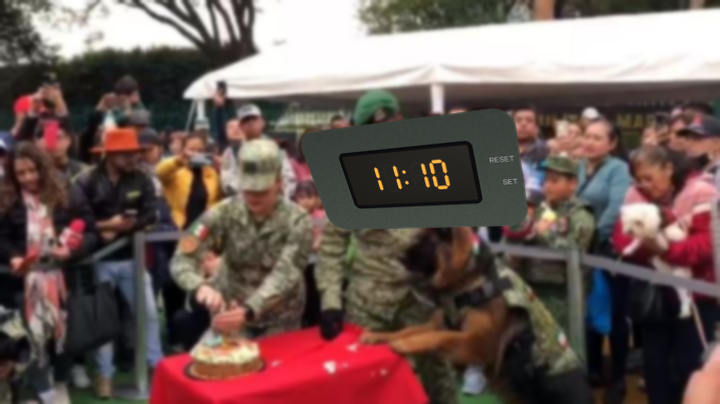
11:10
